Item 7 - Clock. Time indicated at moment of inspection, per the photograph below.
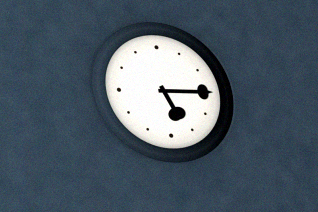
5:15
